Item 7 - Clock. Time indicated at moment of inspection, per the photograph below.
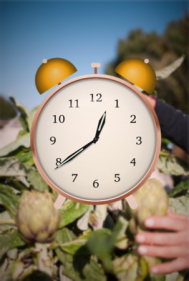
12:39
